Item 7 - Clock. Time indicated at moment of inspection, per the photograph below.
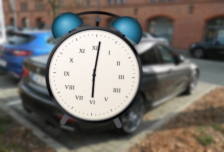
6:01
